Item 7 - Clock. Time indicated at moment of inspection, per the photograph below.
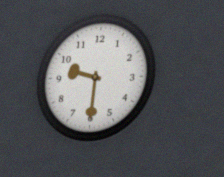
9:30
